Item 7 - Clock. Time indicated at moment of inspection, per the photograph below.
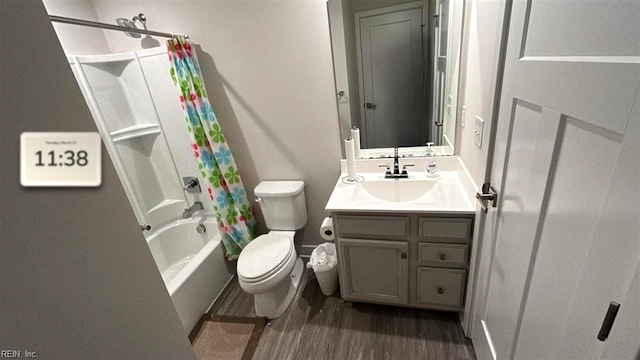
11:38
